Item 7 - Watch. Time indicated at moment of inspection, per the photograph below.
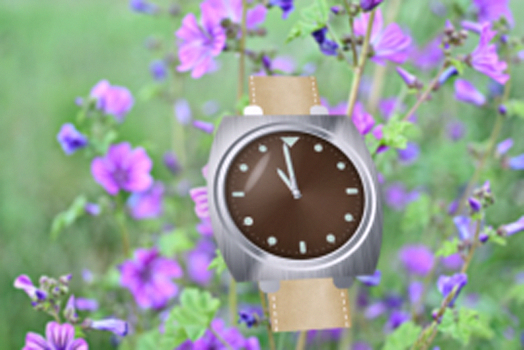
10:59
